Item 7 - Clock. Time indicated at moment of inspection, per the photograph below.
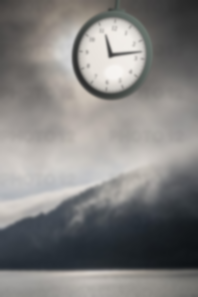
11:13
